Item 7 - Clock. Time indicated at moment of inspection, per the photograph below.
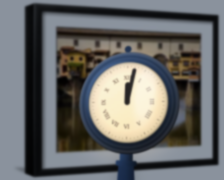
12:02
